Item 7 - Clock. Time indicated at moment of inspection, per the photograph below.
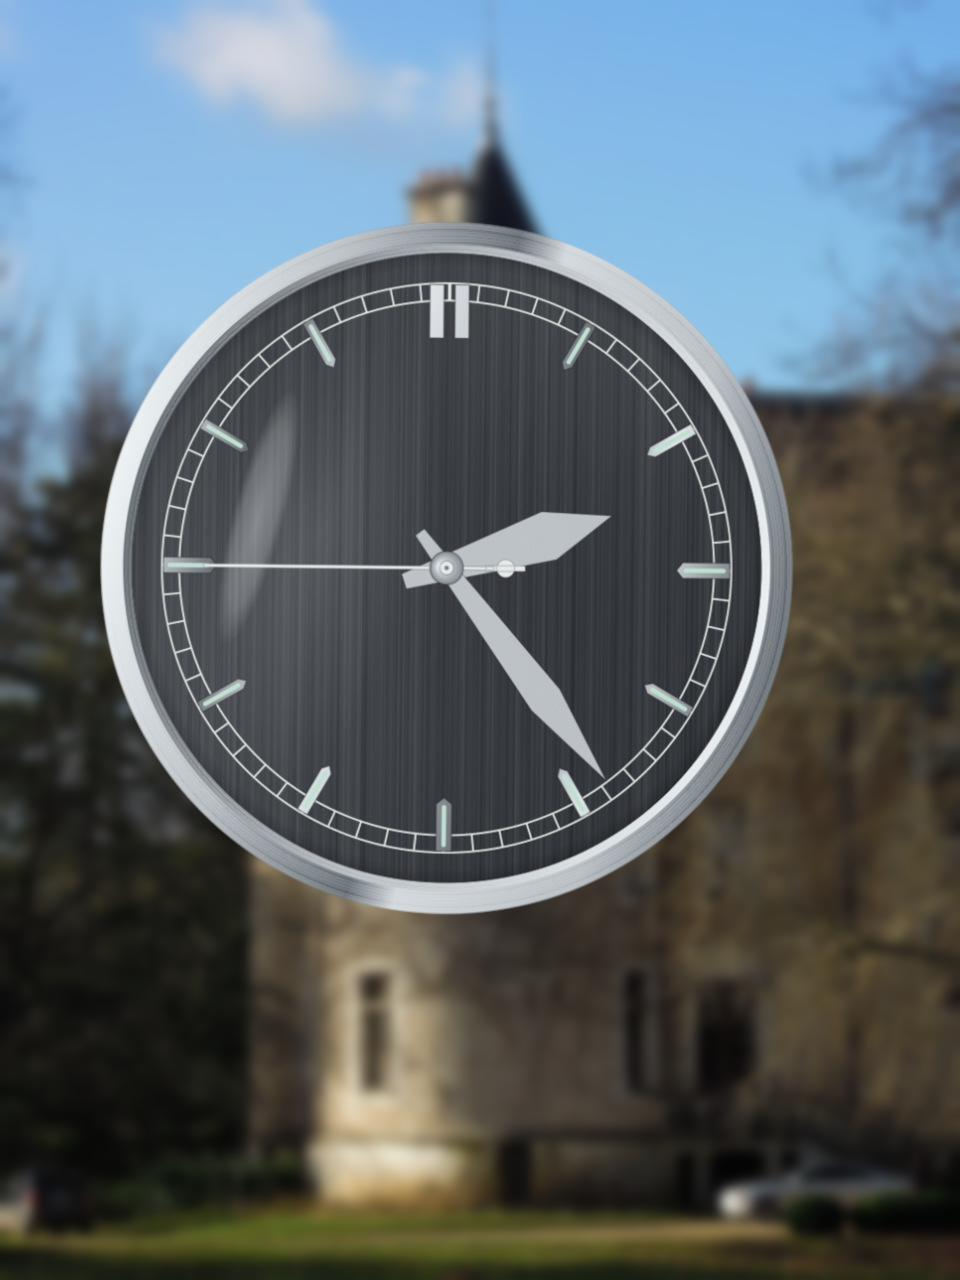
2:23:45
